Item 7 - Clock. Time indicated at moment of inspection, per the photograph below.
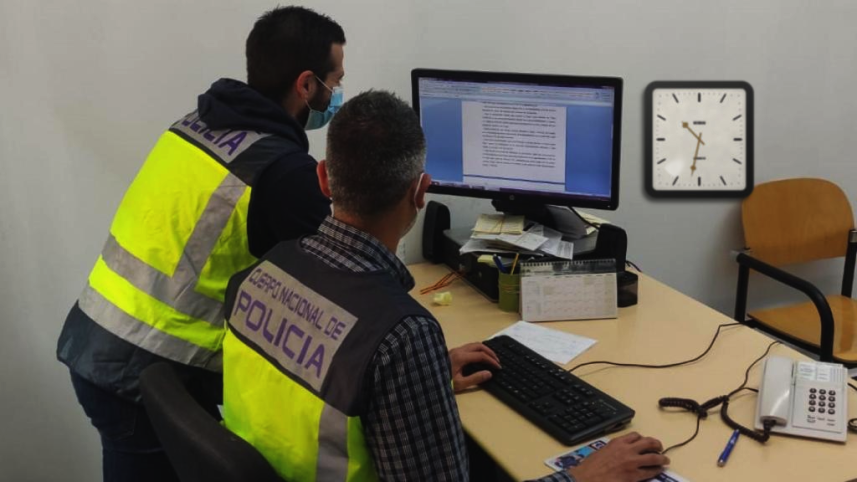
10:32
